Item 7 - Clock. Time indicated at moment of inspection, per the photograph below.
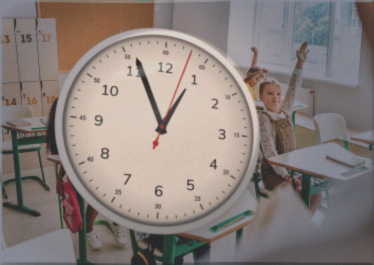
12:56:03
